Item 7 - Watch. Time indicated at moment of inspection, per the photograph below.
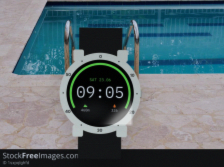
9:05
